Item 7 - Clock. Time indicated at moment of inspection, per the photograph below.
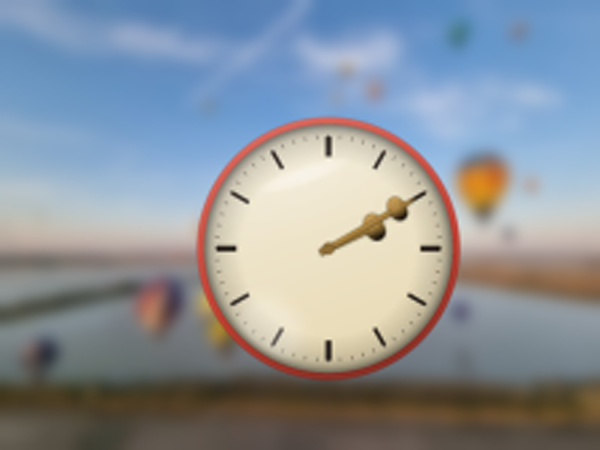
2:10
